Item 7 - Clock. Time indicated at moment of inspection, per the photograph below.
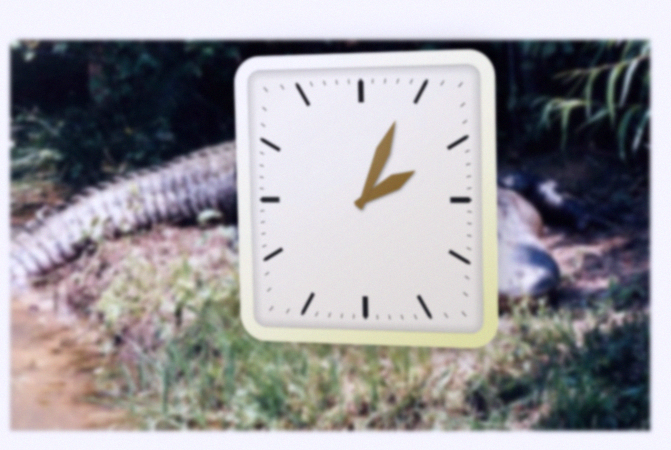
2:04
